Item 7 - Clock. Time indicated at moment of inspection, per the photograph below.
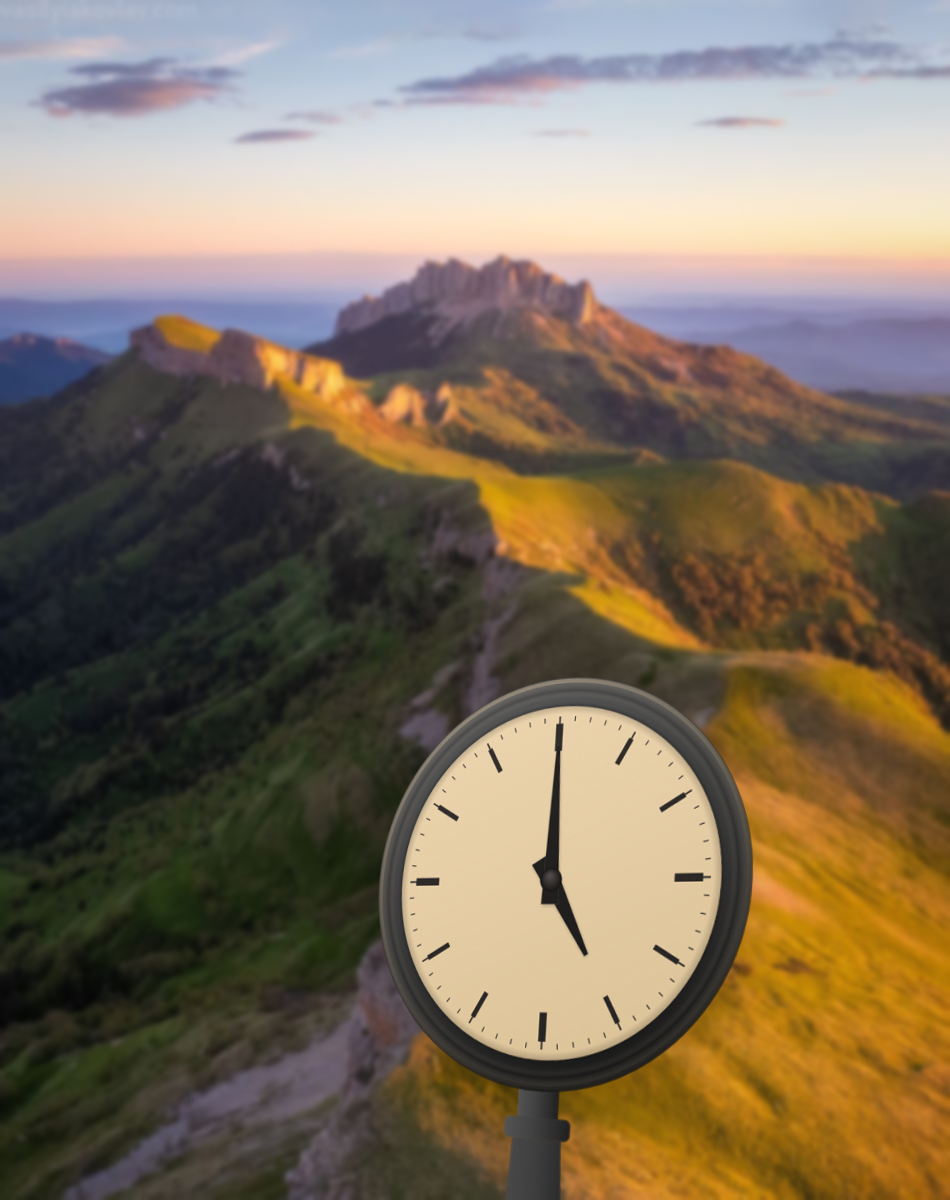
5:00
